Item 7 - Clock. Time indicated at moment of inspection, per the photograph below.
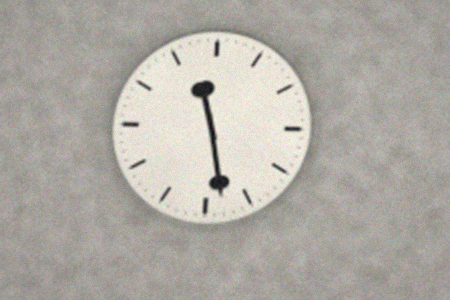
11:28
